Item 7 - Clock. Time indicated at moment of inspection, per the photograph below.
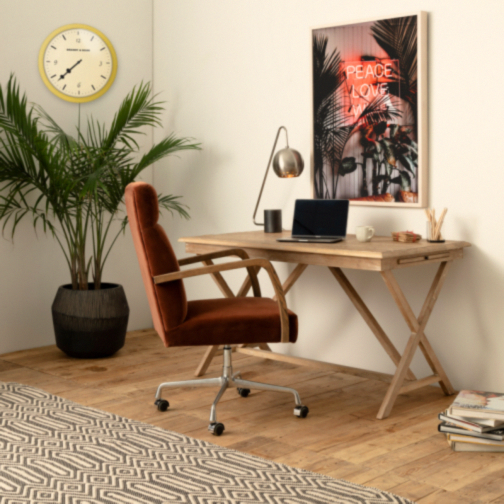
7:38
